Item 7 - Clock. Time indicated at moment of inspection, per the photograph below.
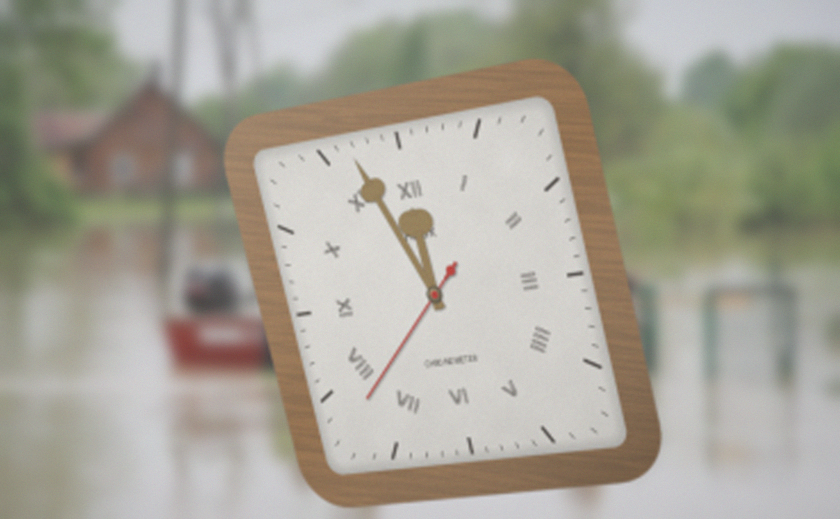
11:56:38
